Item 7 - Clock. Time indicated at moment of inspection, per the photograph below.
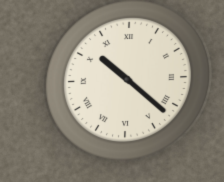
10:22
